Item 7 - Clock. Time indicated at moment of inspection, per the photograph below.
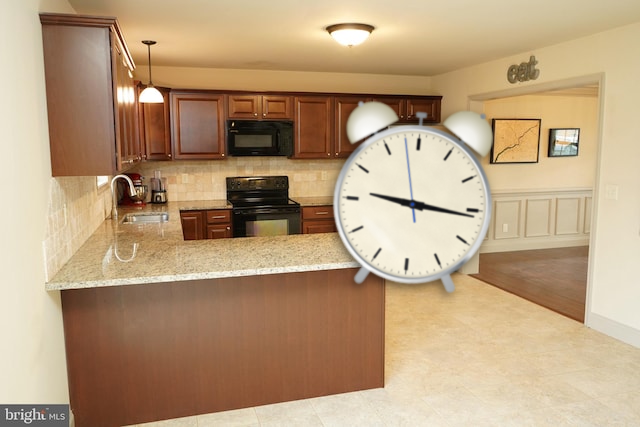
9:15:58
